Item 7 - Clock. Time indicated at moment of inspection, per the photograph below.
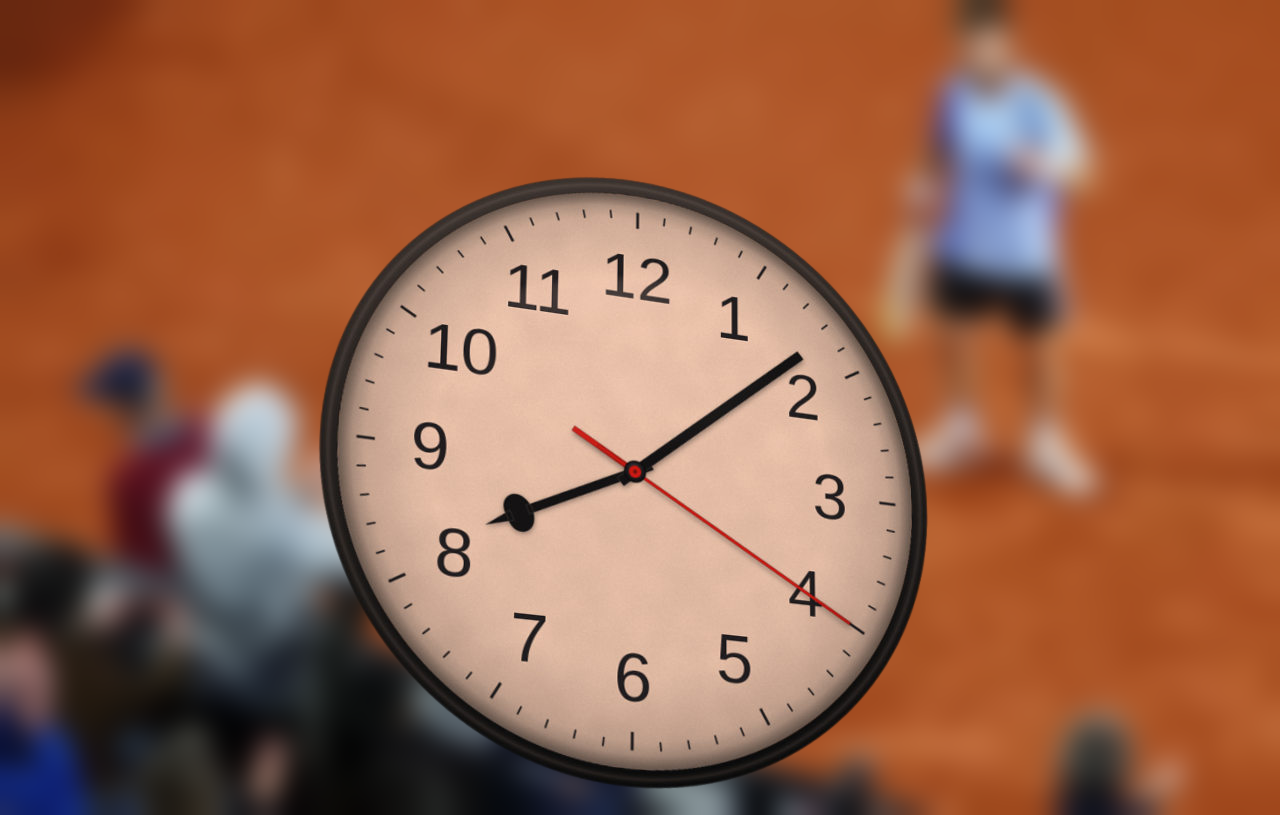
8:08:20
